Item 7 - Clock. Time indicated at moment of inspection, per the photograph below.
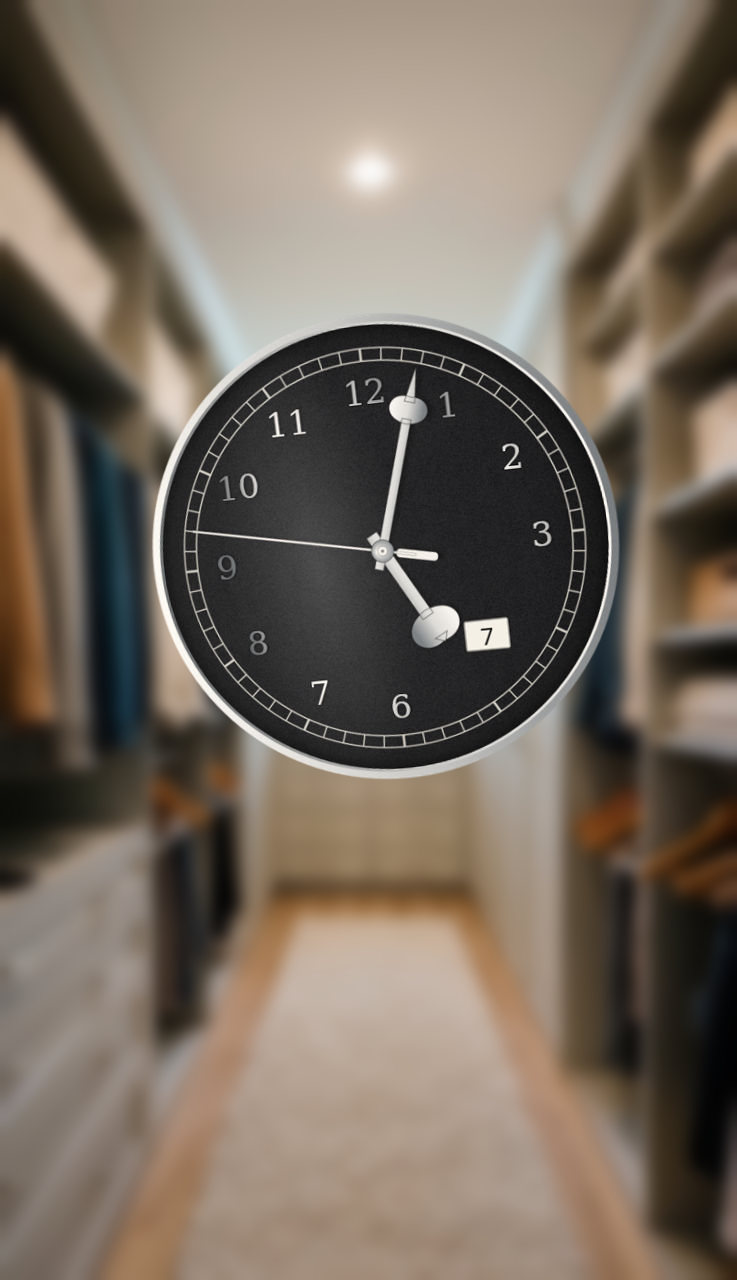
5:02:47
